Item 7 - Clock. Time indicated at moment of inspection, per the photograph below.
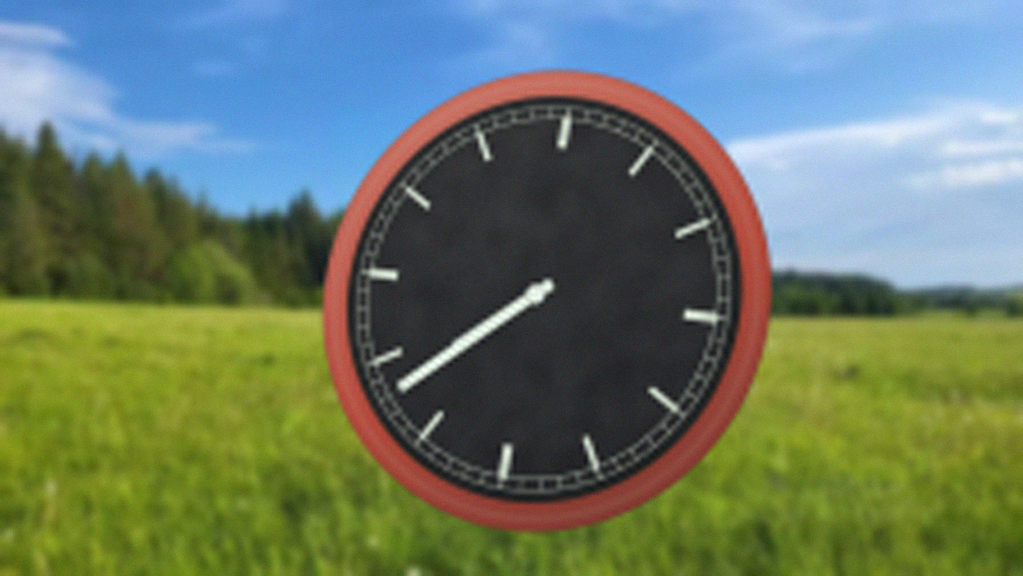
7:38
